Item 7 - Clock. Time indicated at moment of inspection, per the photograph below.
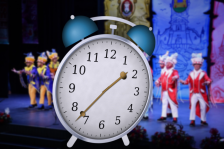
1:37
